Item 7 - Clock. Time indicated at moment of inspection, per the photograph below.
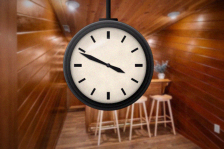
3:49
